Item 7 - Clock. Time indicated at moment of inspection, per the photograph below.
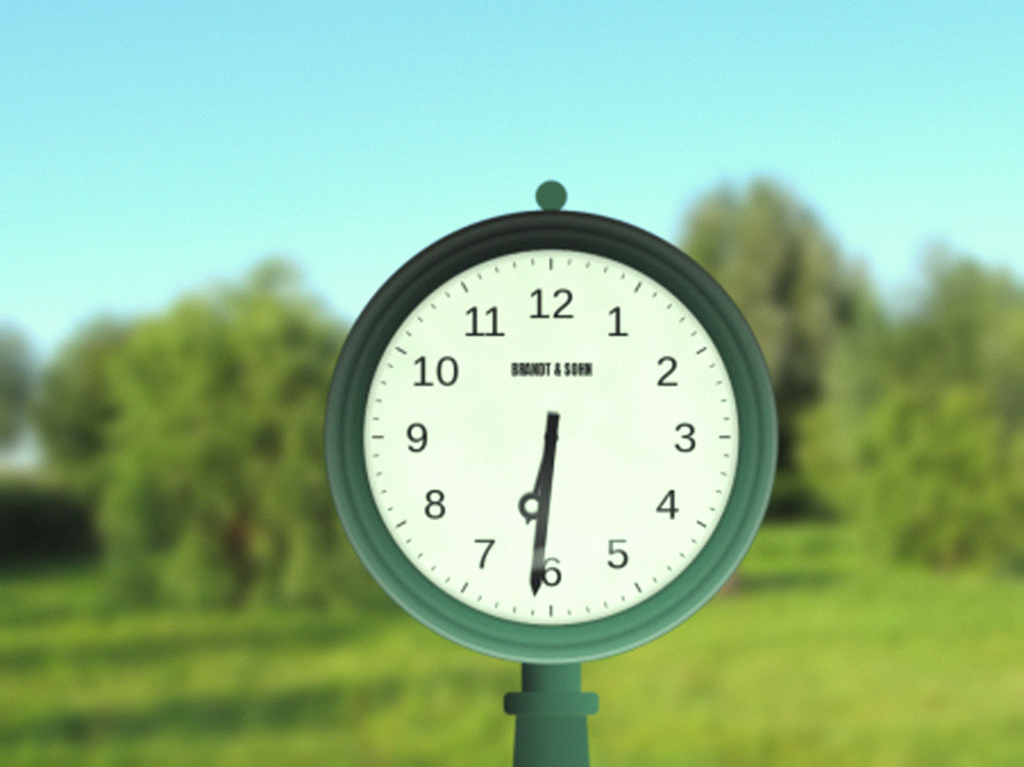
6:31
